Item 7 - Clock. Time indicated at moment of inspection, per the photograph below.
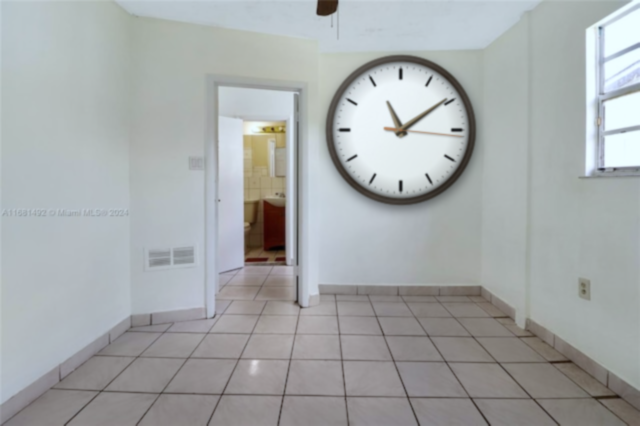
11:09:16
